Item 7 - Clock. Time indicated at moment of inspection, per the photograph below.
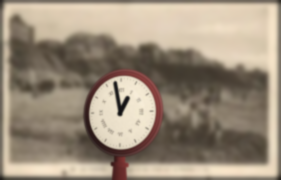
12:58
